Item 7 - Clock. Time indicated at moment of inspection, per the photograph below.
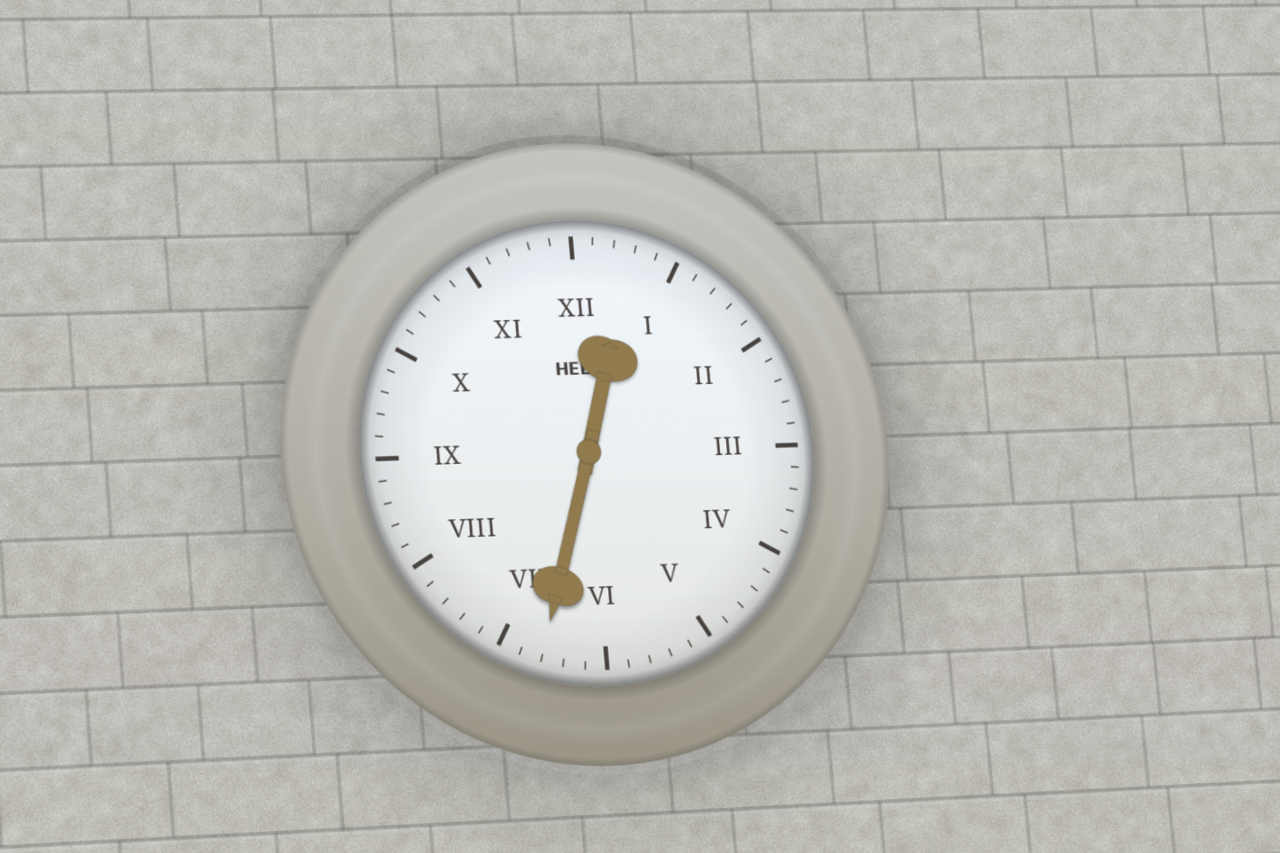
12:33
